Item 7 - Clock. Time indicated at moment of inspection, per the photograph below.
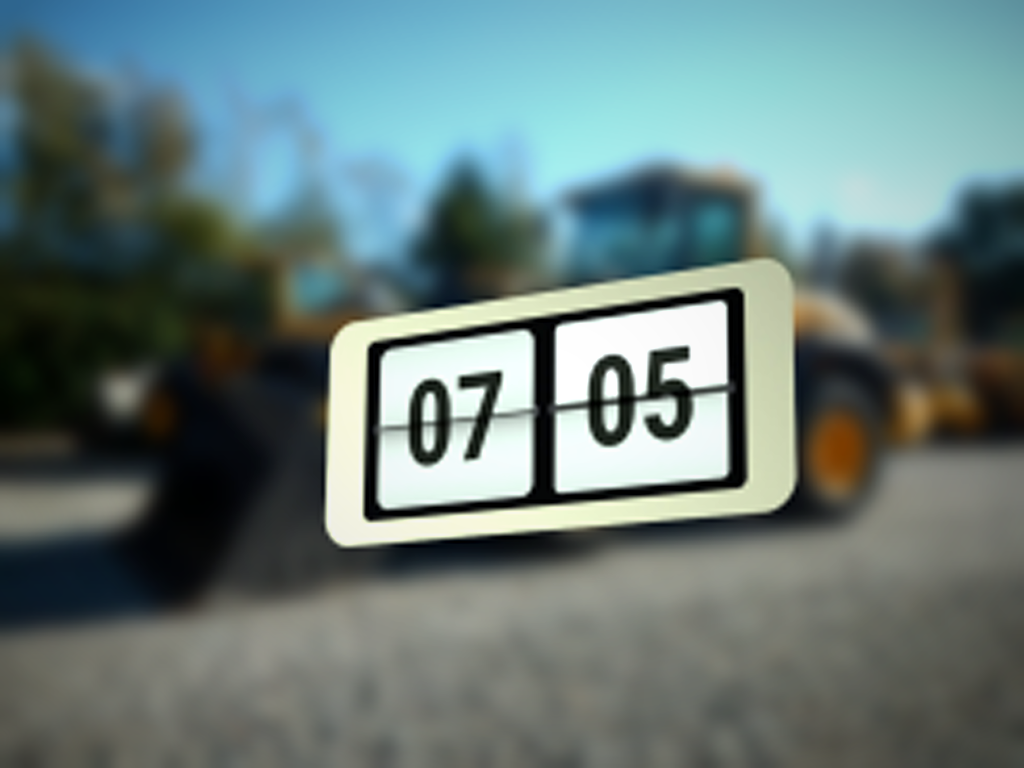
7:05
